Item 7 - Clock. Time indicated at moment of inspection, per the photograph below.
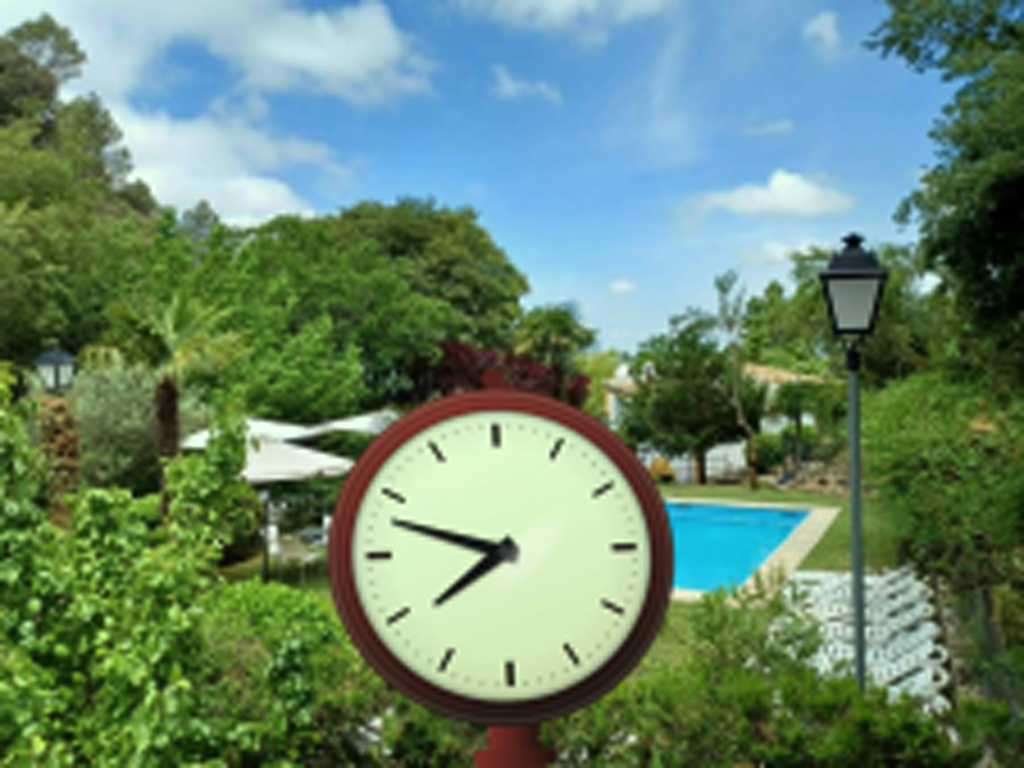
7:48
